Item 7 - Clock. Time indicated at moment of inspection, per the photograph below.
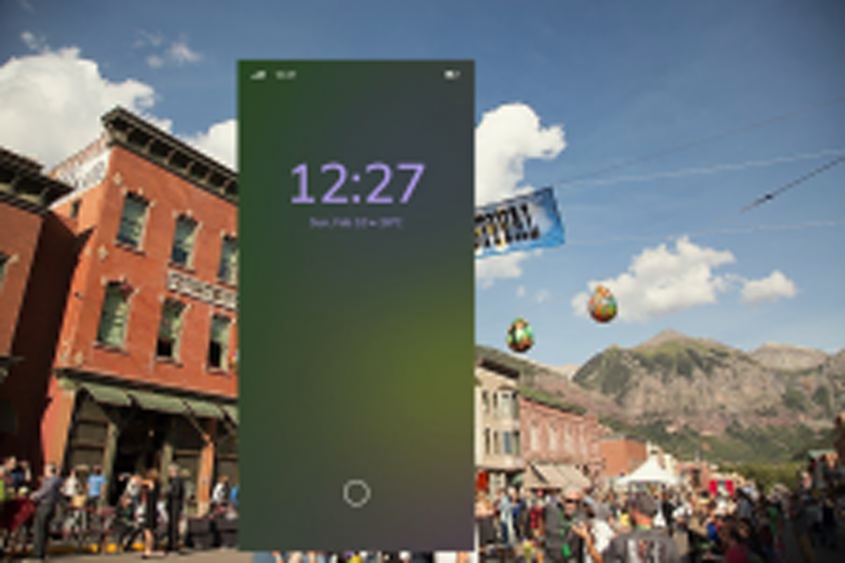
12:27
